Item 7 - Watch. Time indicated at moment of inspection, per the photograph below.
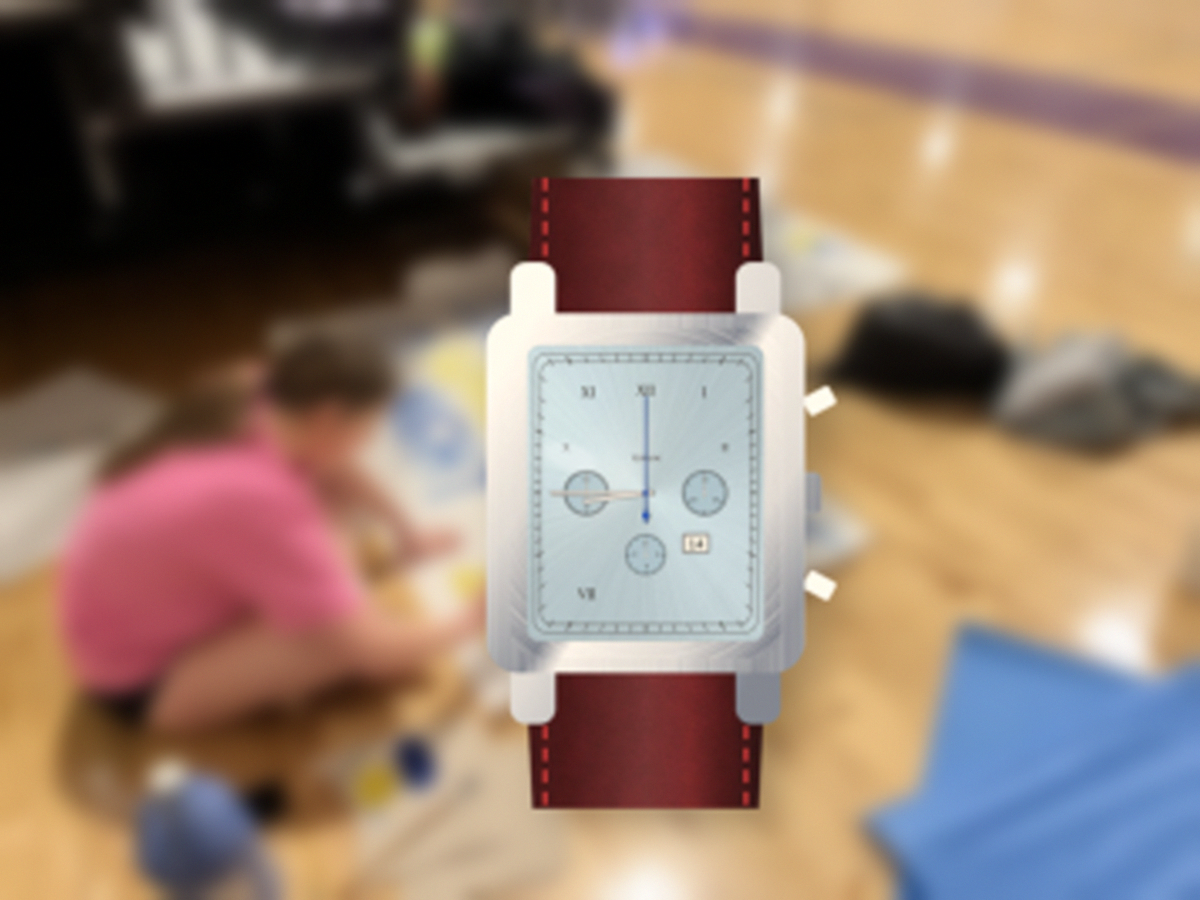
8:45
